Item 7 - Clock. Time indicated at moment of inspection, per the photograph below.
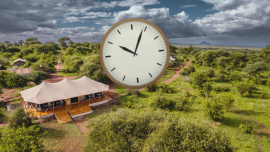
10:04
